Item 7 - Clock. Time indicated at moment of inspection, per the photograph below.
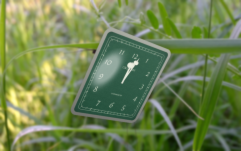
12:02
